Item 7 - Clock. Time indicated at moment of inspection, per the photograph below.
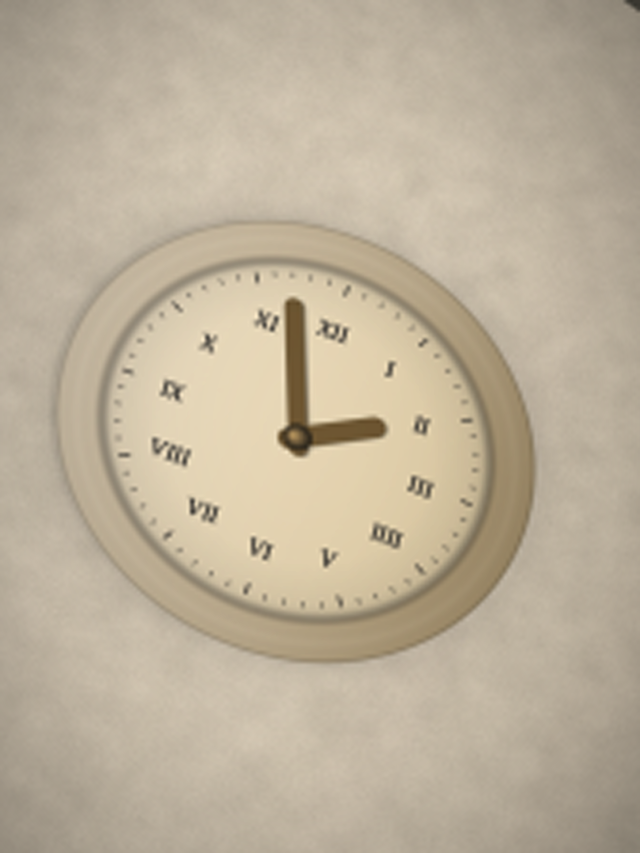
1:57
